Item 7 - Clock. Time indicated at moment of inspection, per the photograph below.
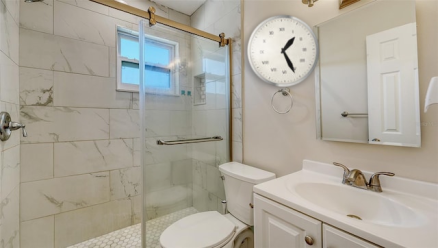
1:26
